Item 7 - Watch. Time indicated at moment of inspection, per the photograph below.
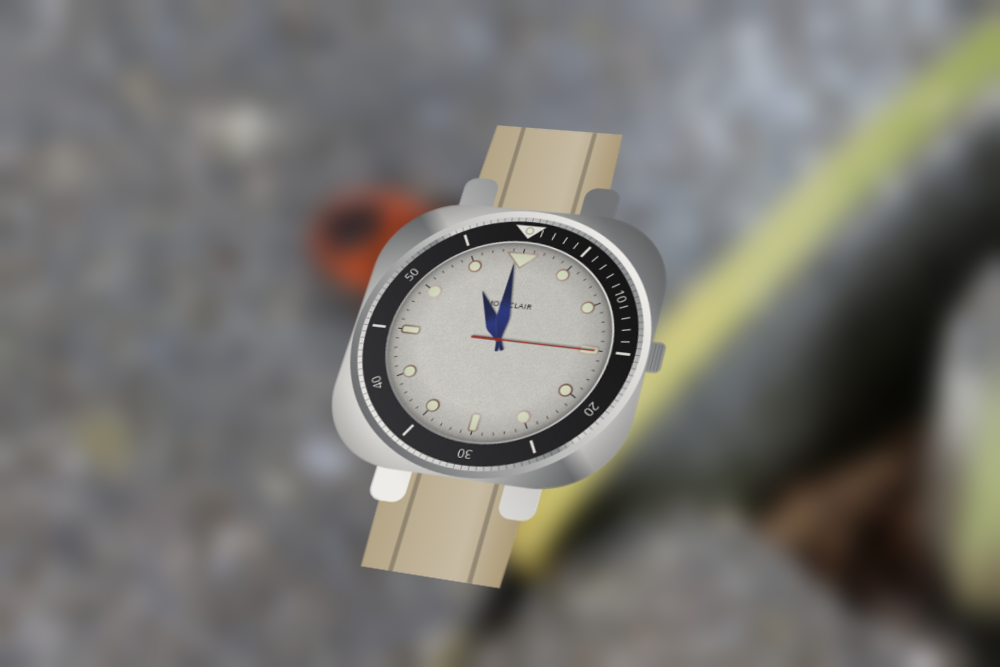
10:59:15
